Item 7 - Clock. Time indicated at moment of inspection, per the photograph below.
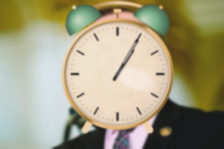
1:05
